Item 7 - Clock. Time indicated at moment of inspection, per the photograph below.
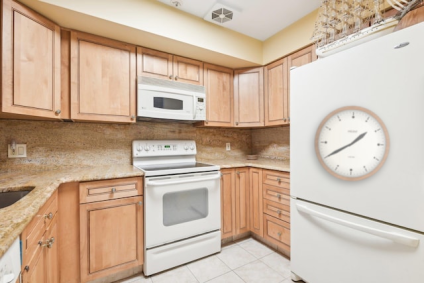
1:40
